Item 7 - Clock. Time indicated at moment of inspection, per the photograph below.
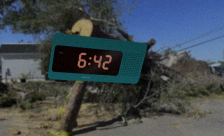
6:42
